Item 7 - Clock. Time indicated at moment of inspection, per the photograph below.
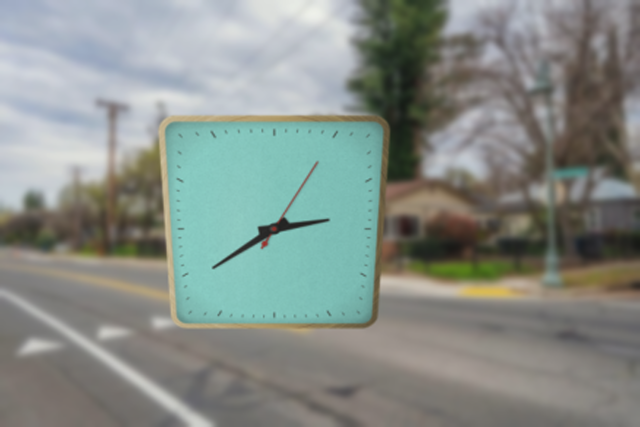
2:39:05
